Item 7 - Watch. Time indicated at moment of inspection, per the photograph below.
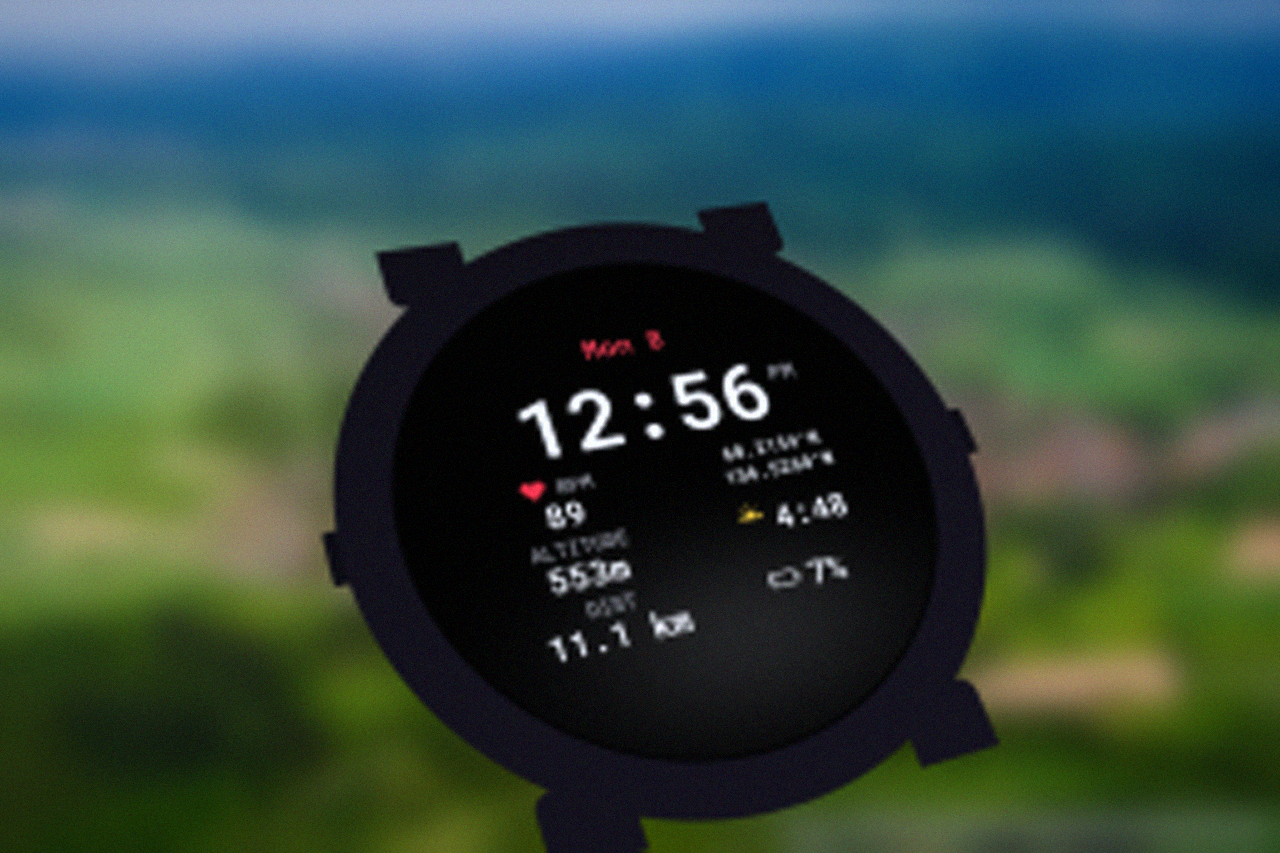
12:56
